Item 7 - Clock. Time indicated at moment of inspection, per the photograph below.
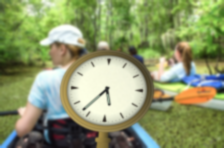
5:37
